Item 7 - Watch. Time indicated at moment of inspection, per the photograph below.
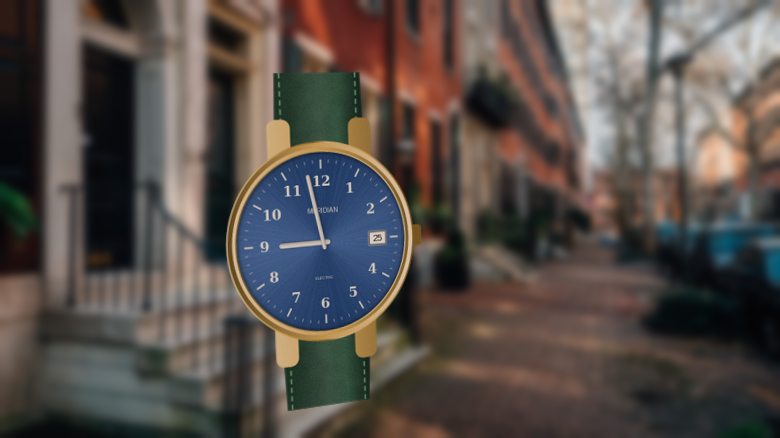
8:58
